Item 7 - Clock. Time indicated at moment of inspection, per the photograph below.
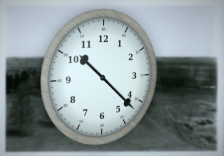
10:22
